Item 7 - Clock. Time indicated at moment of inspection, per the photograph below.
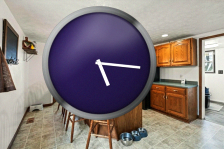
5:16
